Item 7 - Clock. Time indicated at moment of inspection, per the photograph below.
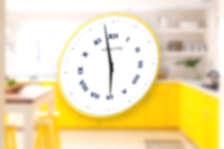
5:58
